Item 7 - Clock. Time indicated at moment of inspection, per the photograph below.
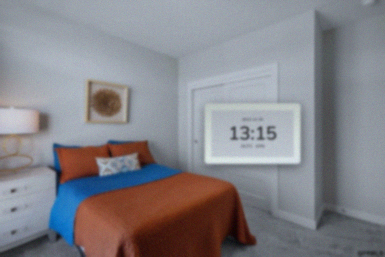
13:15
